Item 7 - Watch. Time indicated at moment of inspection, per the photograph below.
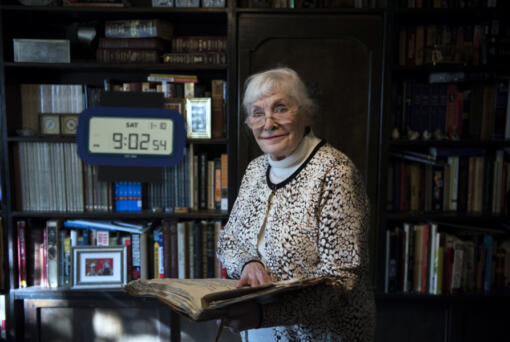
9:02:54
